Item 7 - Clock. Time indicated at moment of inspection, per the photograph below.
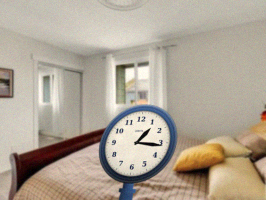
1:16
